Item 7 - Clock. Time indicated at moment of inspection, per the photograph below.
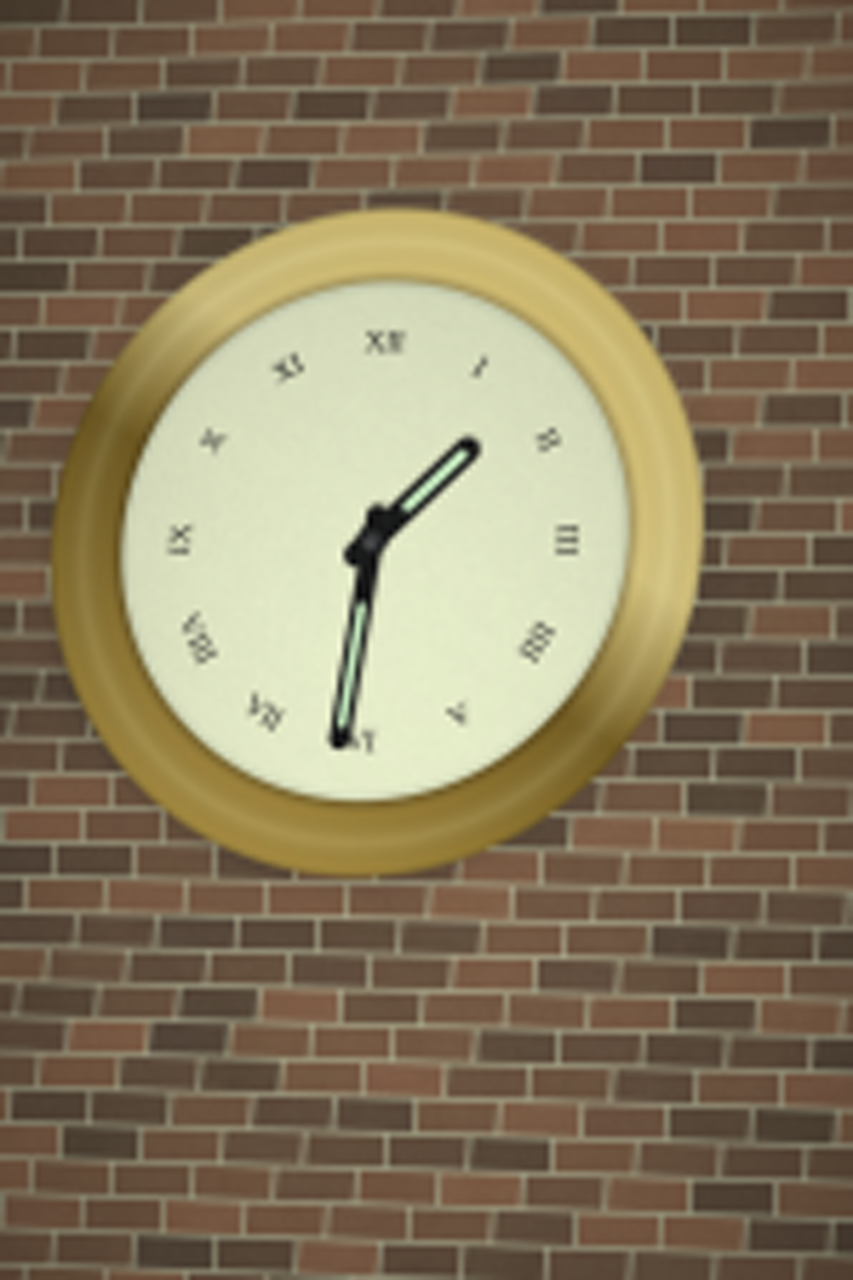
1:31
